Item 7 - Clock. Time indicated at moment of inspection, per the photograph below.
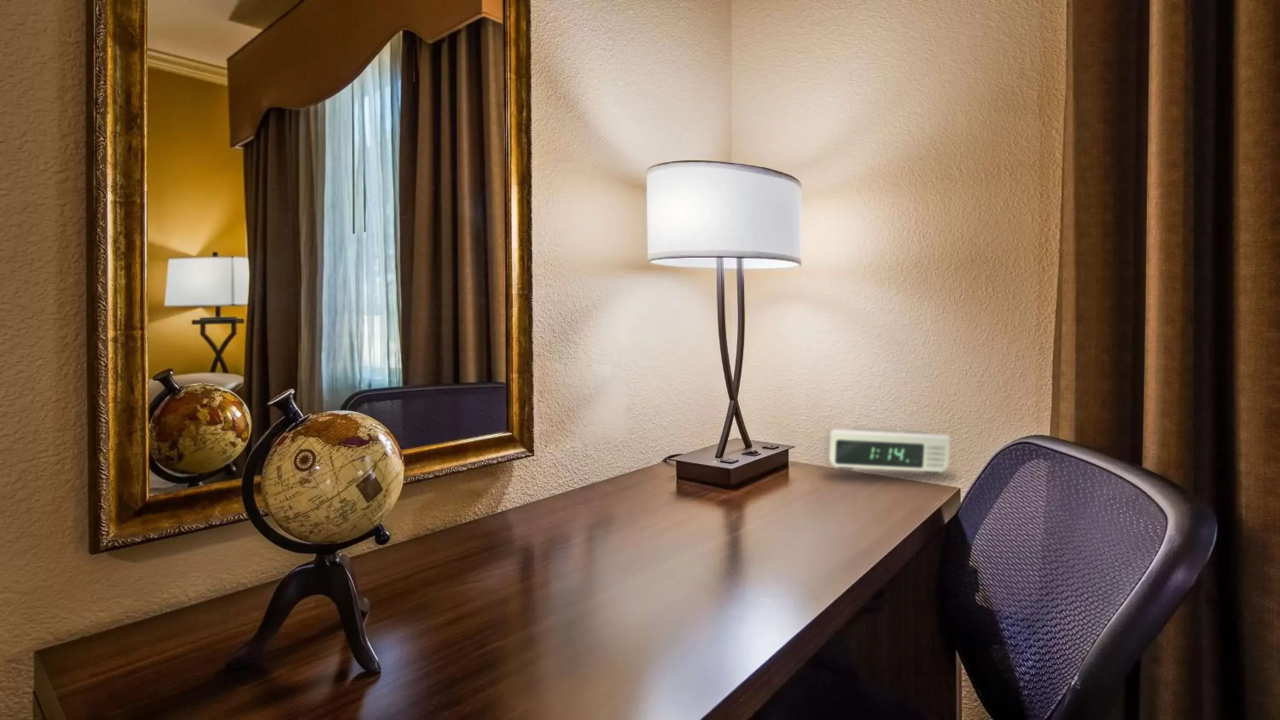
1:14
